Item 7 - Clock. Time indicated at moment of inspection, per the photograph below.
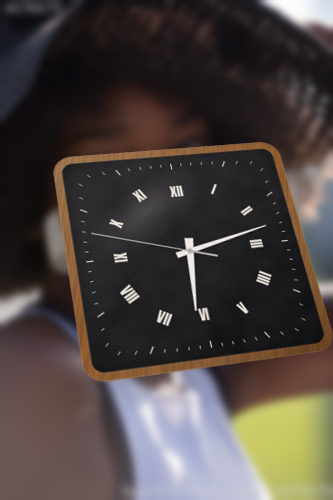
6:12:48
